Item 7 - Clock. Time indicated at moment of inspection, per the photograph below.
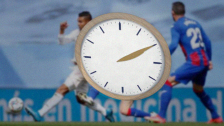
2:10
